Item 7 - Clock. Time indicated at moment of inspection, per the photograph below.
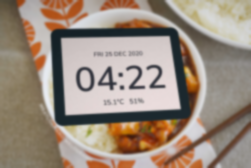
4:22
